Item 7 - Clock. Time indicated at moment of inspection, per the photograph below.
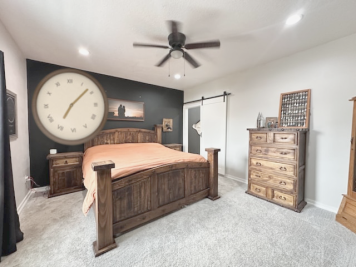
7:08
